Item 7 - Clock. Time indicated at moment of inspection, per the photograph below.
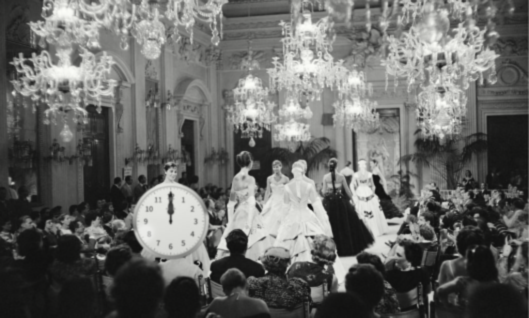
12:00
